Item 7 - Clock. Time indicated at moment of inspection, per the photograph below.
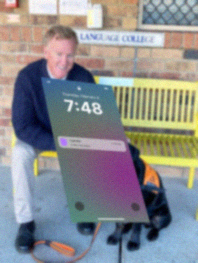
7:48
